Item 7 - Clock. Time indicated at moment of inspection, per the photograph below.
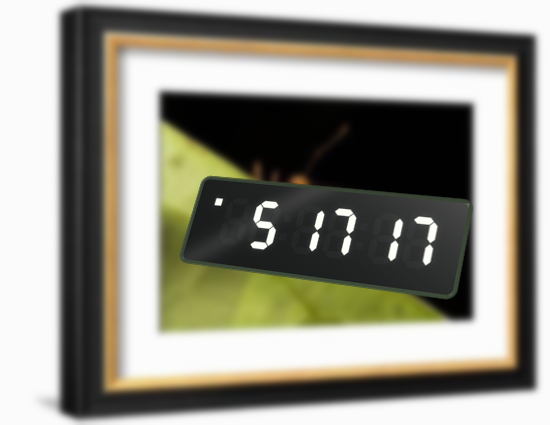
5:17:17
